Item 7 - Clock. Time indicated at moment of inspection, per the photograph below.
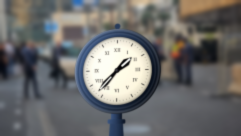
1:37
